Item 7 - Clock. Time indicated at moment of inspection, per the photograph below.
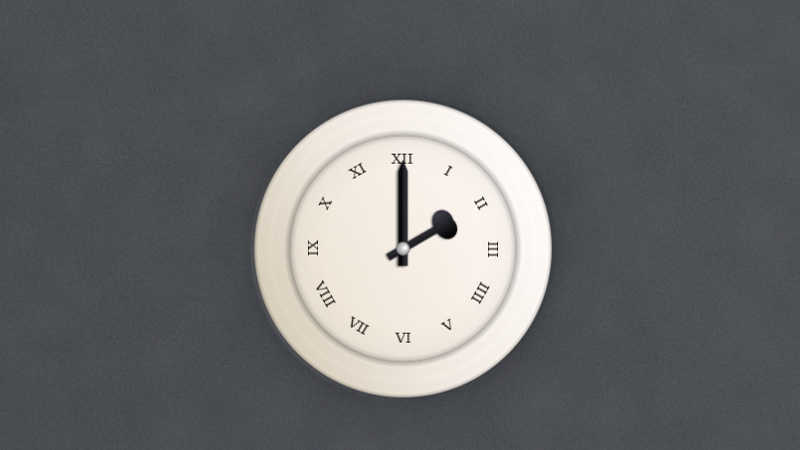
2:00
